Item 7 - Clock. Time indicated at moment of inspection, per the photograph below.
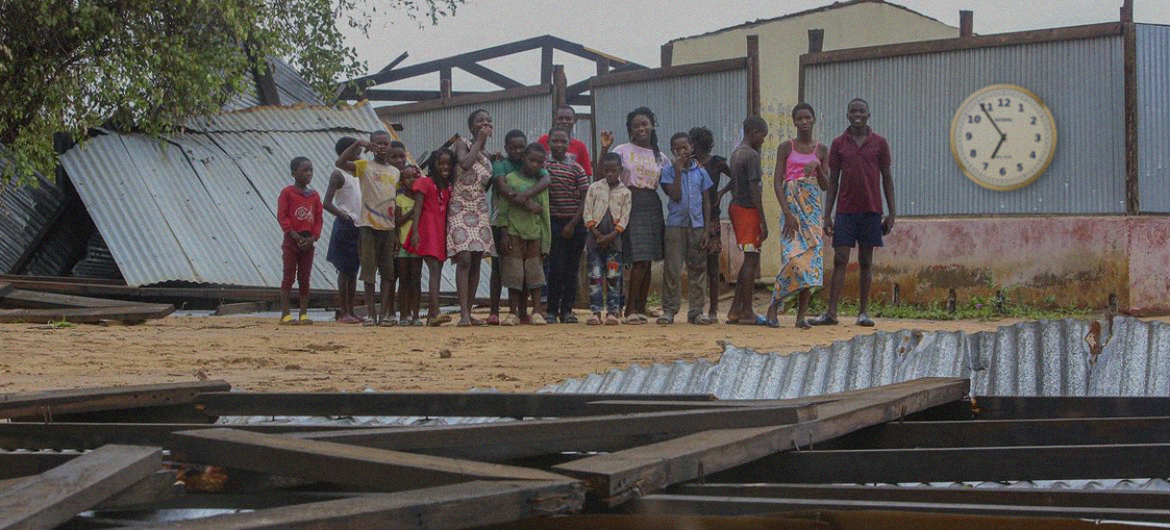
6:54
